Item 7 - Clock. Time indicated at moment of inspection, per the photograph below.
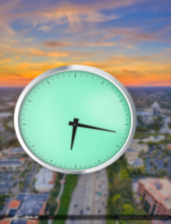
6:17
